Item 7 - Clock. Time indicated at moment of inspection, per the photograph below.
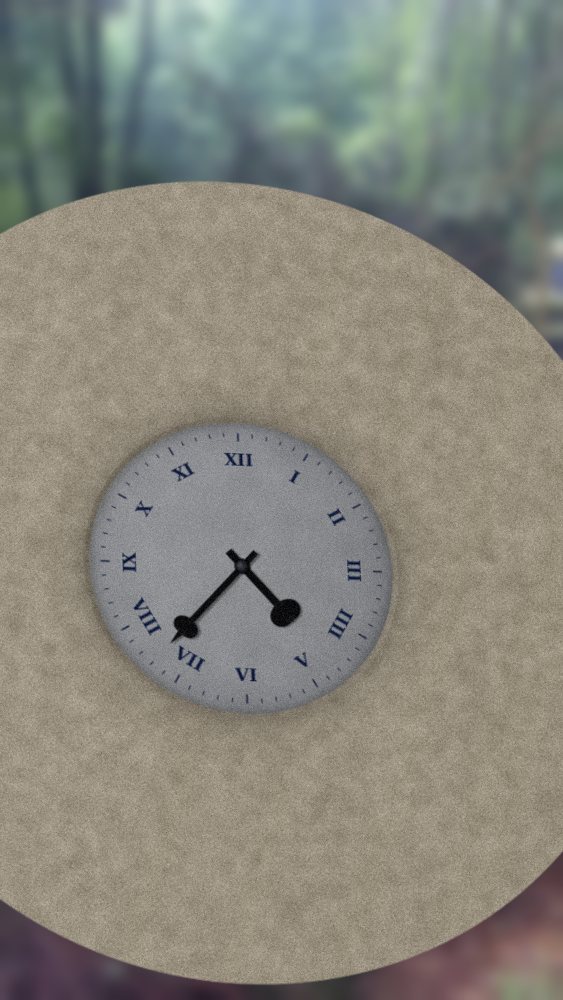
4:37
